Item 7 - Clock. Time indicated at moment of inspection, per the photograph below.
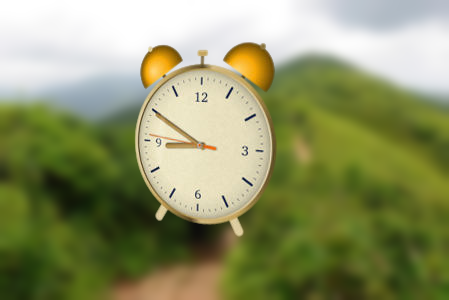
8:49:46
